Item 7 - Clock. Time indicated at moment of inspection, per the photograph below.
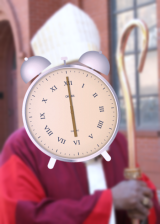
6:00
